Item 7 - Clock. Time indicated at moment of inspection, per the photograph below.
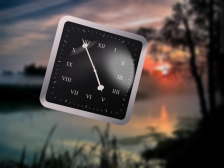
4:54
